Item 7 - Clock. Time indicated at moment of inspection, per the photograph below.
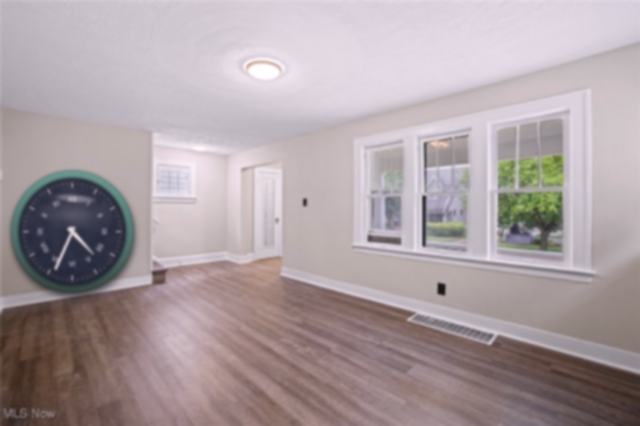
4:34
